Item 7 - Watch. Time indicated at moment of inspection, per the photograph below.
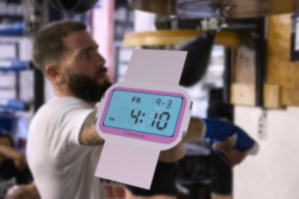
4:10
